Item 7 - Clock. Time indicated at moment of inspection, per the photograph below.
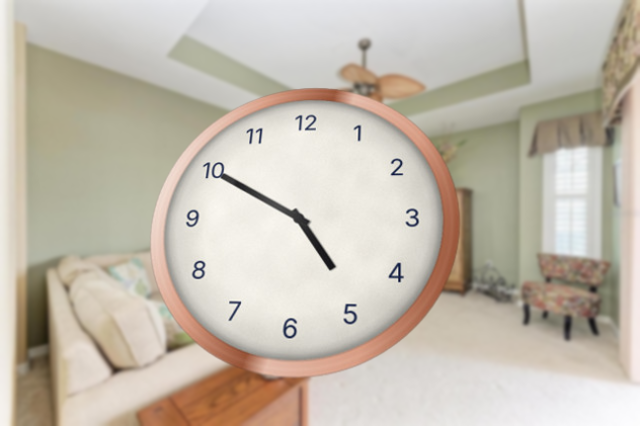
4:50
